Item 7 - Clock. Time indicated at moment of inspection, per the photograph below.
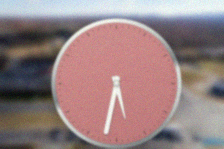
5:32
